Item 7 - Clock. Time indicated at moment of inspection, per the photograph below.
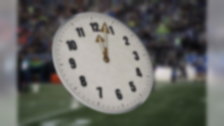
12:03
